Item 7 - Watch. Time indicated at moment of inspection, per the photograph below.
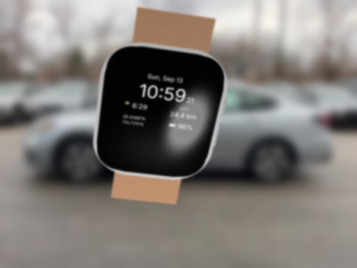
10:59
